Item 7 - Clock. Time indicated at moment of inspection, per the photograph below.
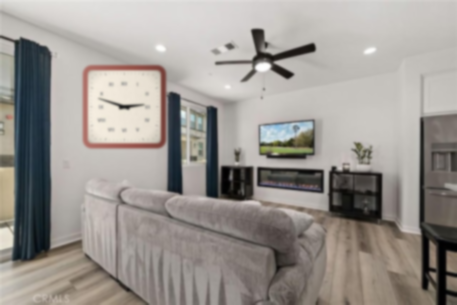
2:48
